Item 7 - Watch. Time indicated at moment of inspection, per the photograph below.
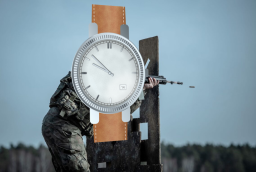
9:52
